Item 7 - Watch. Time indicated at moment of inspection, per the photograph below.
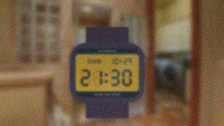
21:30
